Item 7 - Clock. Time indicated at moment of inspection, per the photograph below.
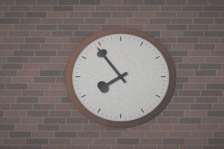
7:54
